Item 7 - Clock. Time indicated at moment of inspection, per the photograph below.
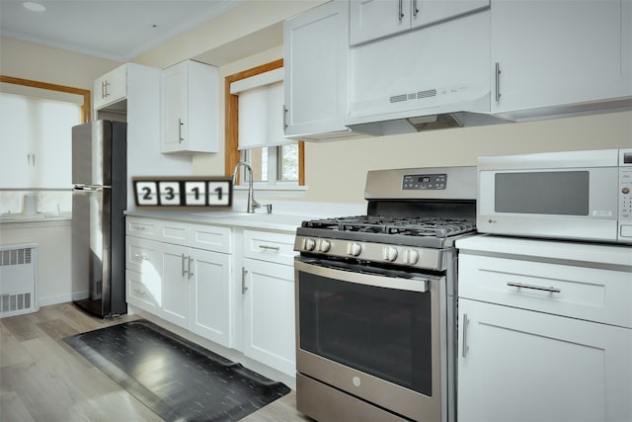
23:11
